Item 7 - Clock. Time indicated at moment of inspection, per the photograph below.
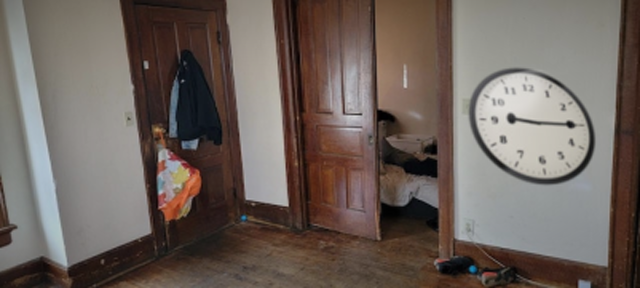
9:15
